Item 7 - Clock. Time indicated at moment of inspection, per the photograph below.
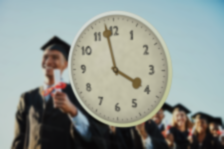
3:58
